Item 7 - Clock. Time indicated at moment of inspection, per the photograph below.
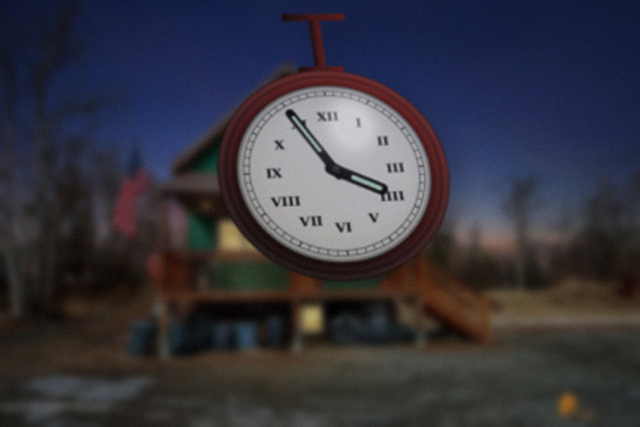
3:55
